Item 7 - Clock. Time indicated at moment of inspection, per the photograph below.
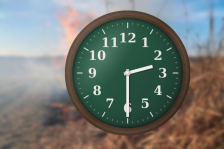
2:30
